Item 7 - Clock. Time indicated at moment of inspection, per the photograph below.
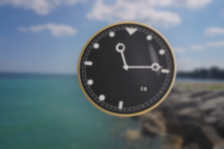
11:14
